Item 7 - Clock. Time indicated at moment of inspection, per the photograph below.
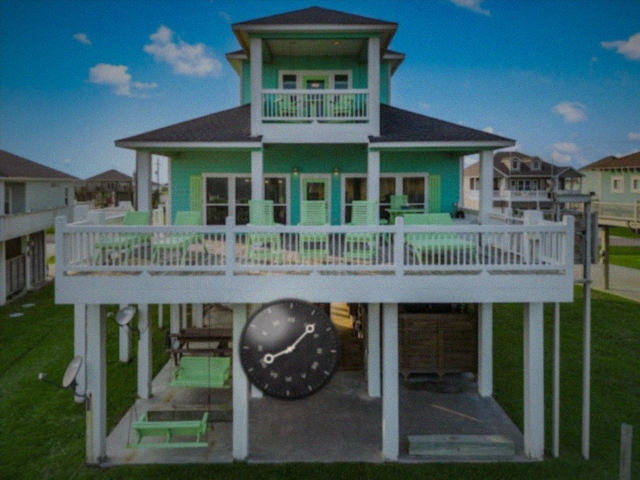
8:07
